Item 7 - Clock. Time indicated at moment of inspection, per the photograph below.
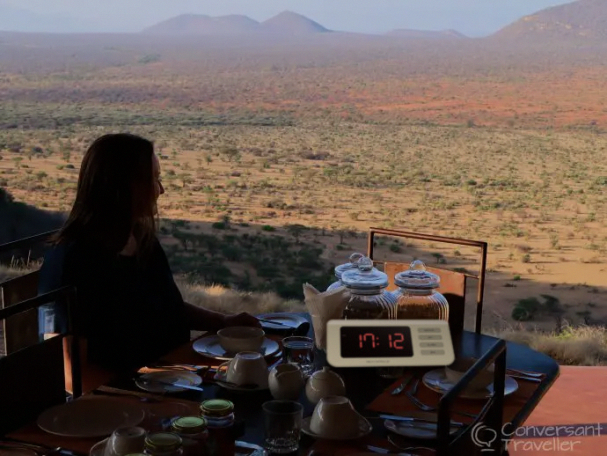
17:12
